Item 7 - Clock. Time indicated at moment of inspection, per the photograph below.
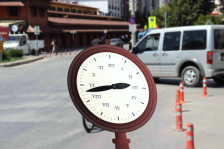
2:43
